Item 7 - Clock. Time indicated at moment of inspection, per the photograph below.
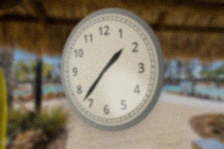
1:37
